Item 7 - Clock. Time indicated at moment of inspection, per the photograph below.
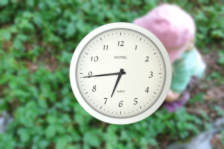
6:44
